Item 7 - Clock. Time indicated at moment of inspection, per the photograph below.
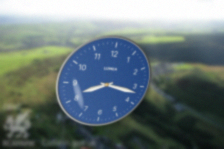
8:17
